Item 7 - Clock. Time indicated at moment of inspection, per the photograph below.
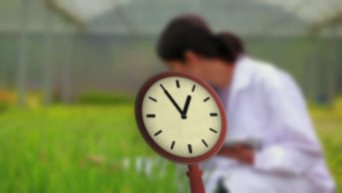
12:55
